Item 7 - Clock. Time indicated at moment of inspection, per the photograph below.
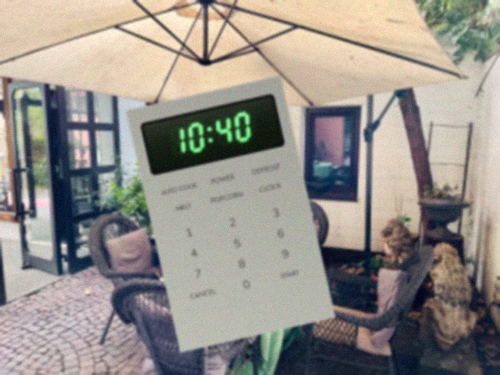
10:40
